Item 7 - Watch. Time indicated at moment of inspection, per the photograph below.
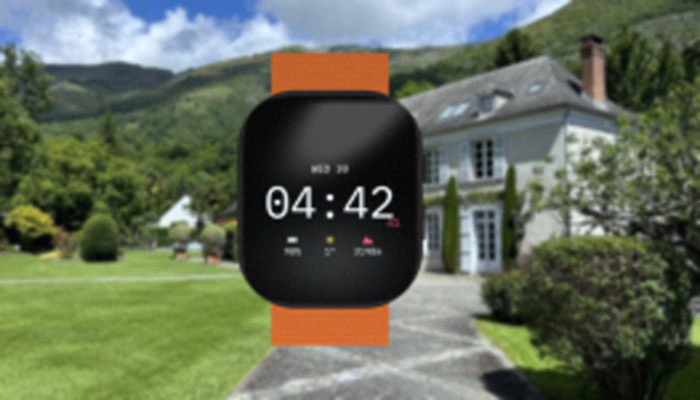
4:42
